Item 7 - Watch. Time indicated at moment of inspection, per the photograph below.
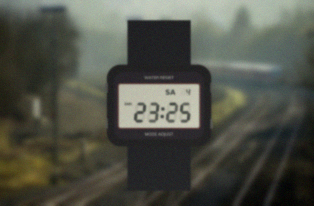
23:25
